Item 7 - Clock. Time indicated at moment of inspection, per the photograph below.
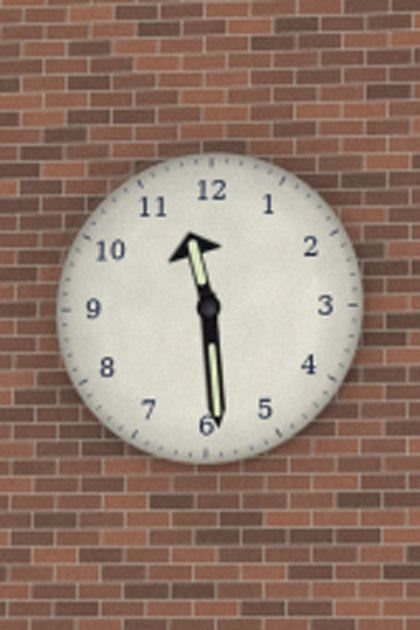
11:29
